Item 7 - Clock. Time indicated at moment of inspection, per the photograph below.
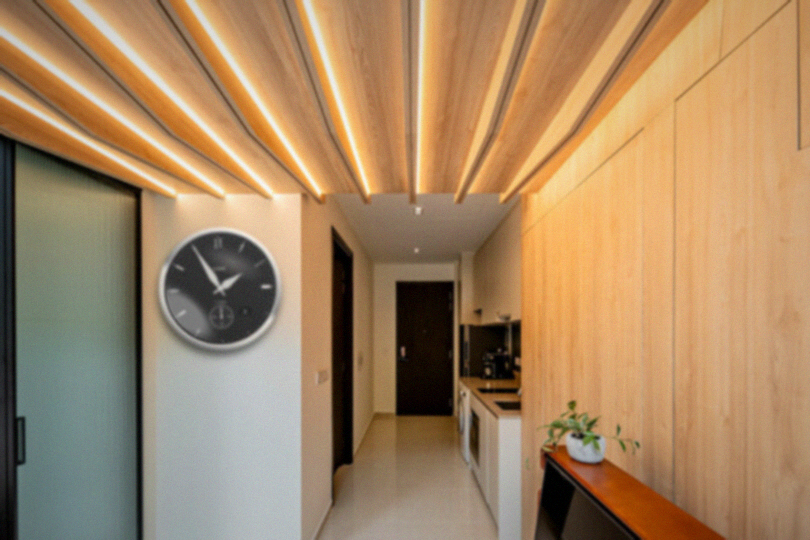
1:55
